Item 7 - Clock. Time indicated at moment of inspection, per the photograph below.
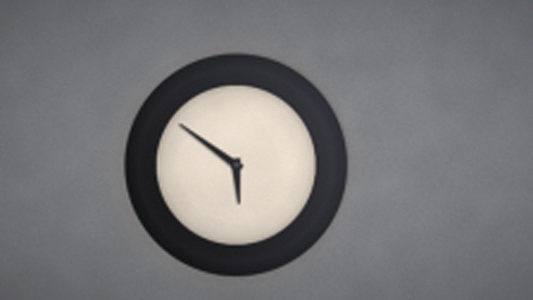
5:51
